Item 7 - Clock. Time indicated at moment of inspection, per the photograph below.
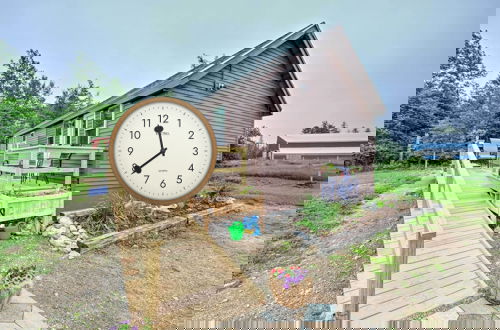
11:39
